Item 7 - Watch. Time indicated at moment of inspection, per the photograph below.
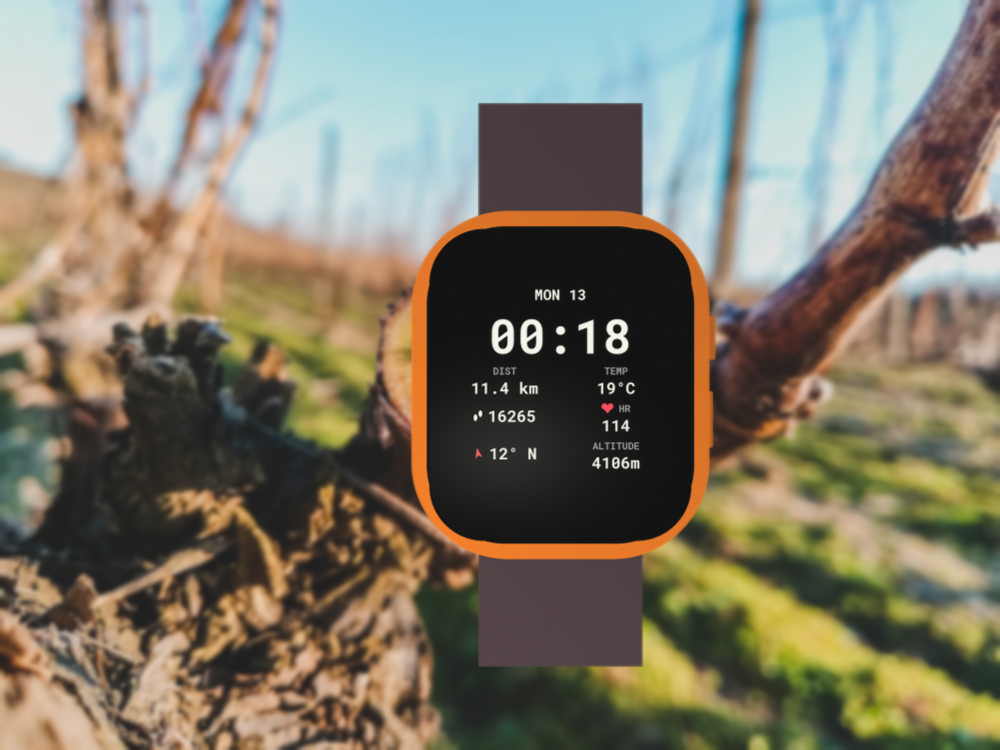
0:18
